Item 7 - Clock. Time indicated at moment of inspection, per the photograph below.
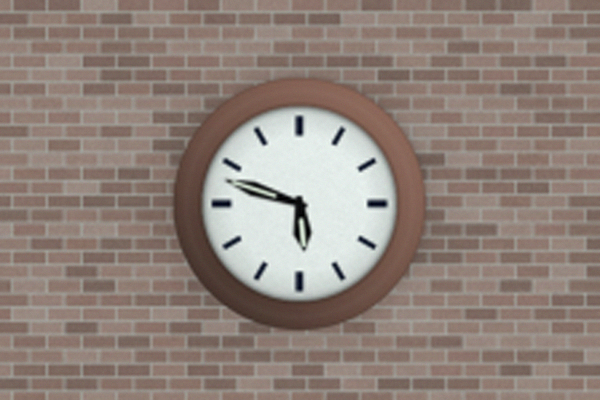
5:48
